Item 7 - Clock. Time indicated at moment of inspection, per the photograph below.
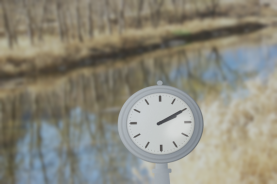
2:10
